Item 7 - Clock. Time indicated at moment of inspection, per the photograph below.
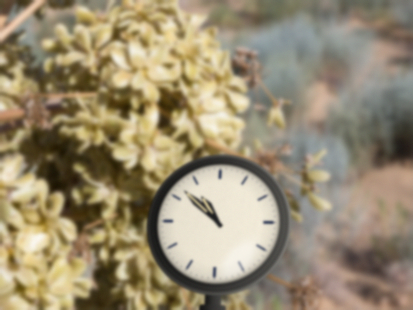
10:52
